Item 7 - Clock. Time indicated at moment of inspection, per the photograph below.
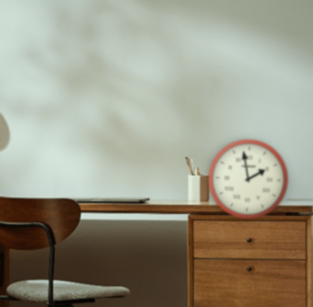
1:58
